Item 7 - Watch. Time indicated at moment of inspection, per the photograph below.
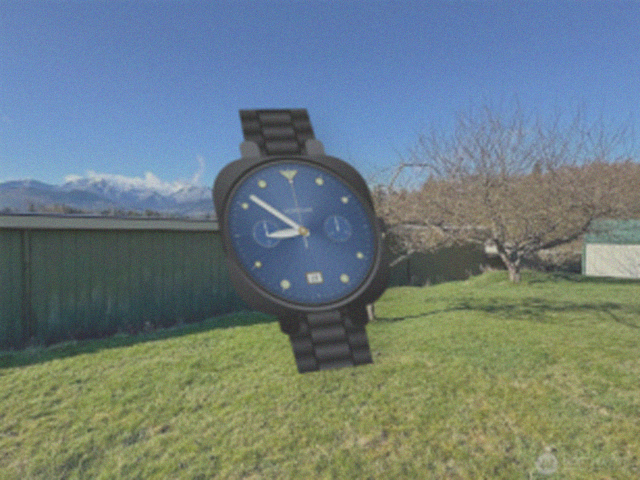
8:52
